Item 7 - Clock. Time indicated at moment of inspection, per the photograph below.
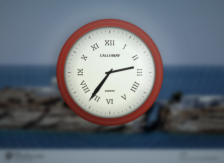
2:36
